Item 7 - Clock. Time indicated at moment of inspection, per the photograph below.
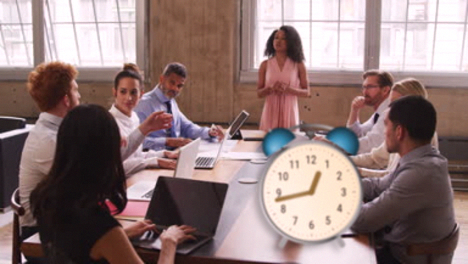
12:43
